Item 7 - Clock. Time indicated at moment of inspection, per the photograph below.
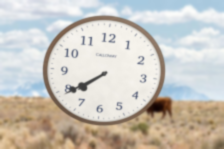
7:39
